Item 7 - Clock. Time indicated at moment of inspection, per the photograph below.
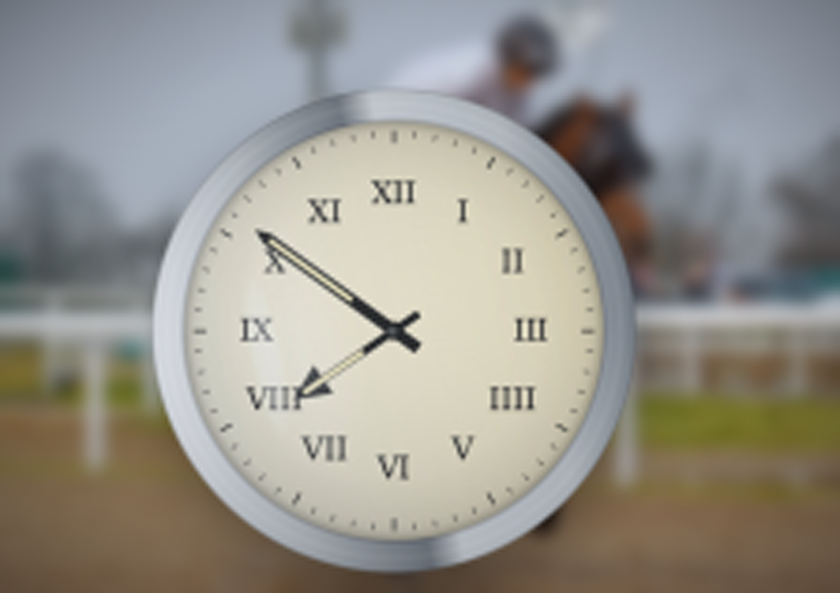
7:51
